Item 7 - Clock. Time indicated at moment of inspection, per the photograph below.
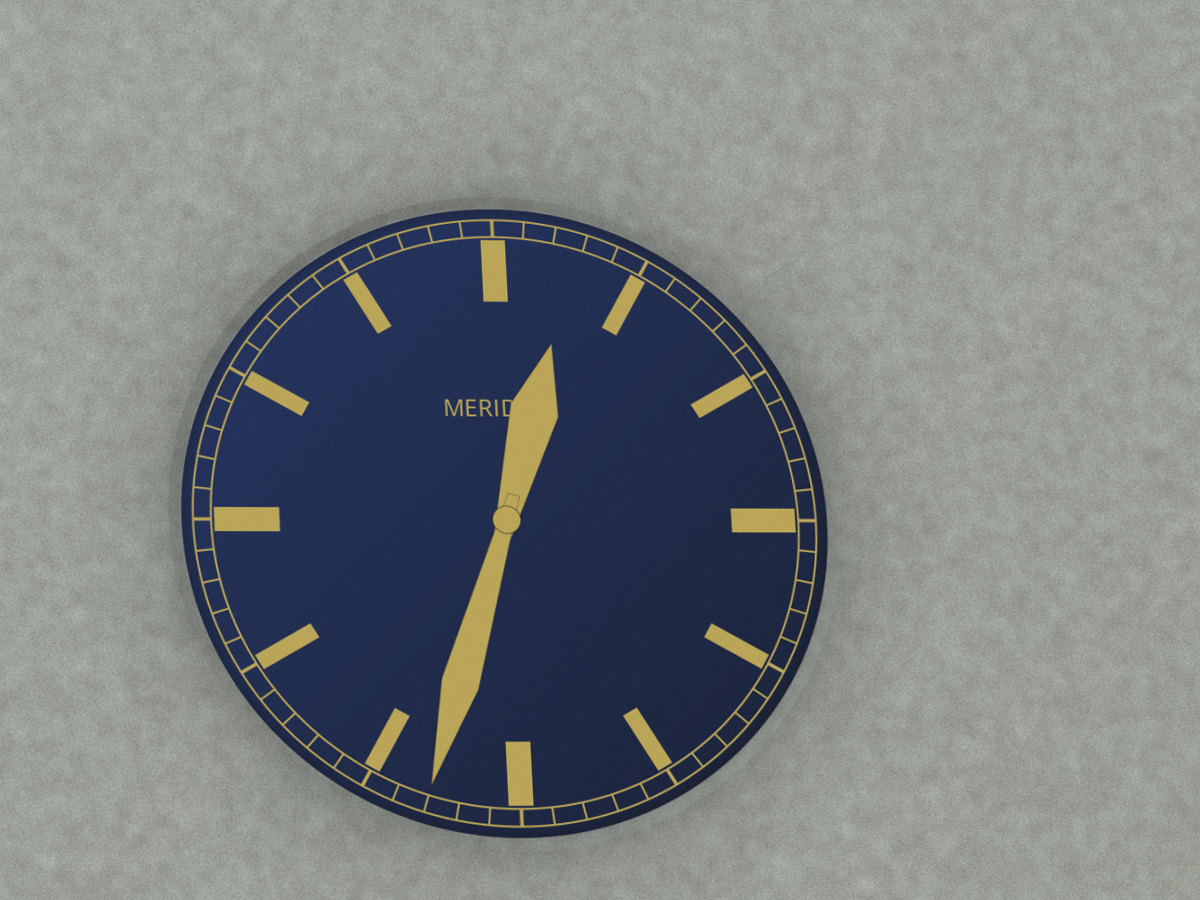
12:33
